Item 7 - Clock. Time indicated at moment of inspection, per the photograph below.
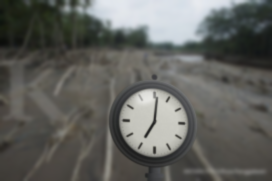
7:01
